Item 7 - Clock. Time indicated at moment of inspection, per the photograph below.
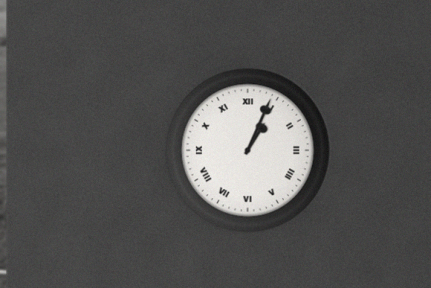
1:04
